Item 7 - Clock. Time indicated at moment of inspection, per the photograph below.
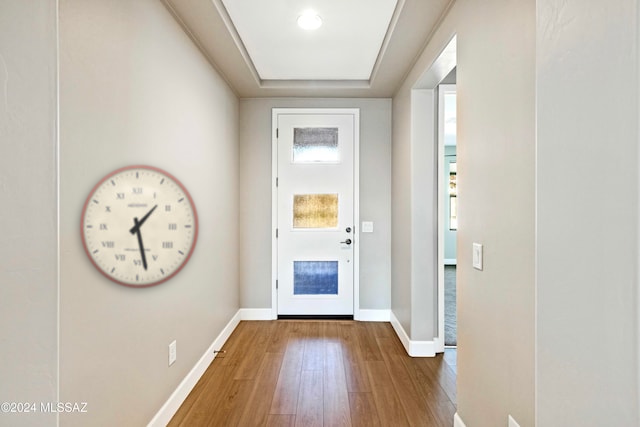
1:28
